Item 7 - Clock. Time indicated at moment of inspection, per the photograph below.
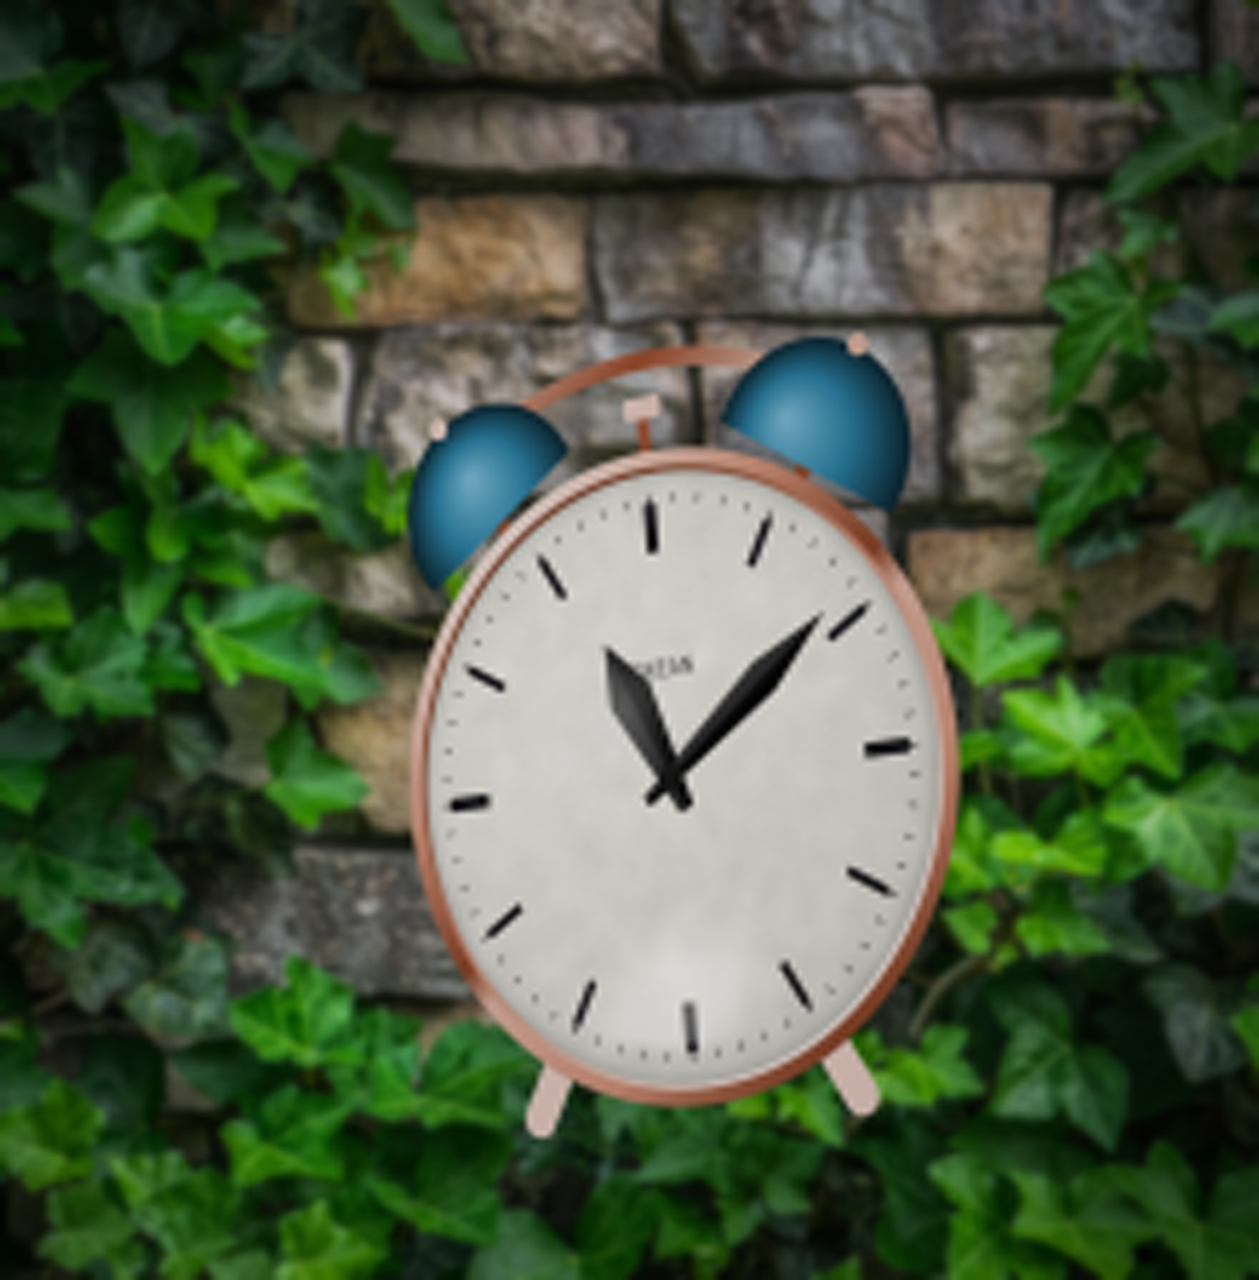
11:09
